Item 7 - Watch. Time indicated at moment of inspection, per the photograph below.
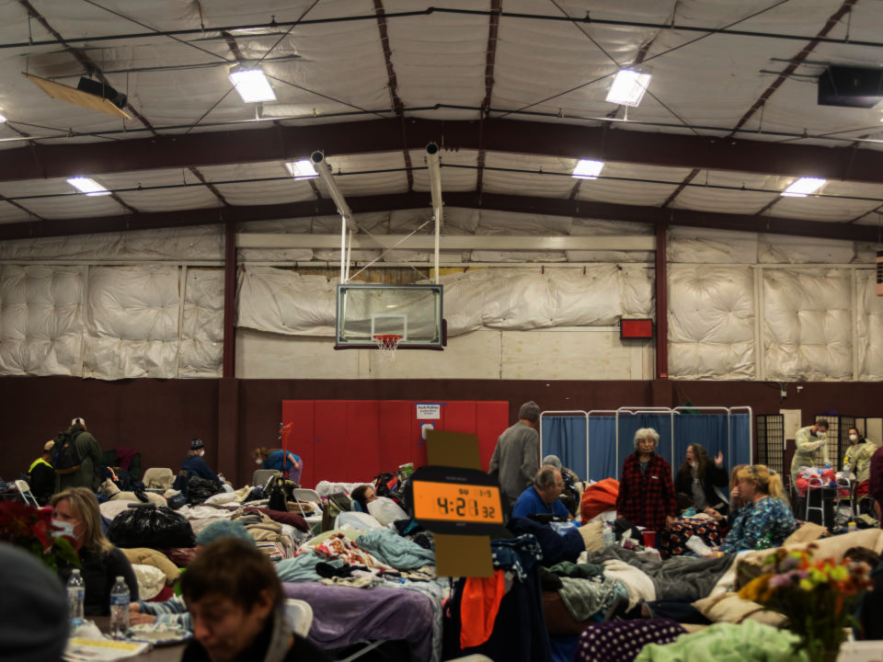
4:21:32
